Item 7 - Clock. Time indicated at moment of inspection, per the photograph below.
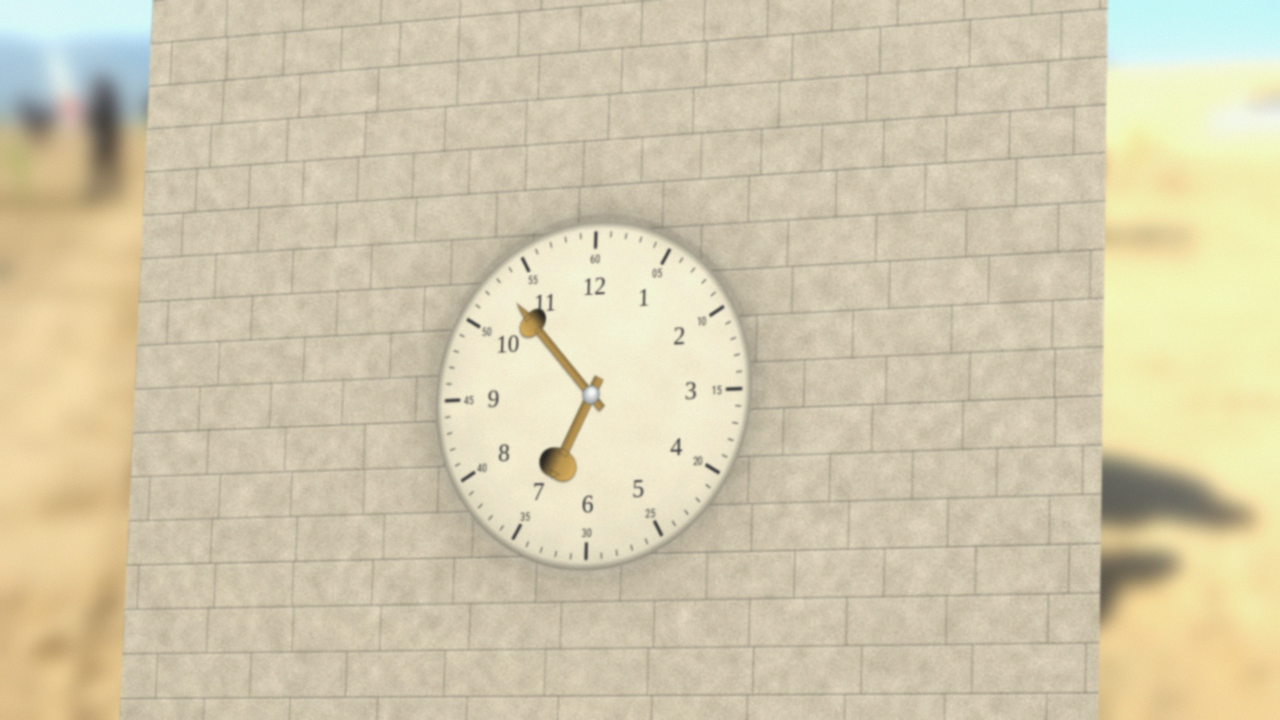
6:53
